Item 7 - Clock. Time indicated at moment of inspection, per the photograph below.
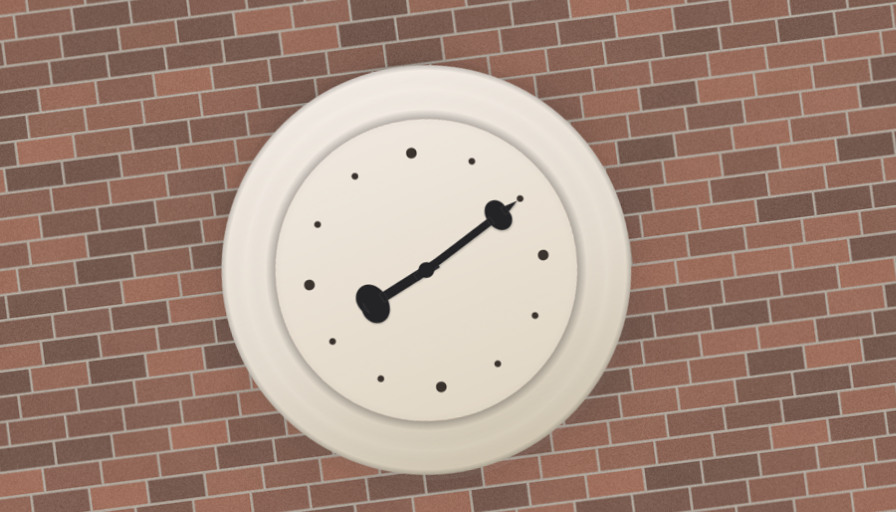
8:10
